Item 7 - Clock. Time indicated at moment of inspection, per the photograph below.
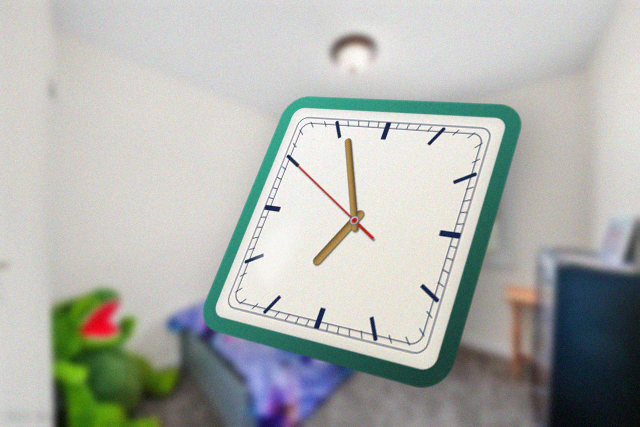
6:55:50
